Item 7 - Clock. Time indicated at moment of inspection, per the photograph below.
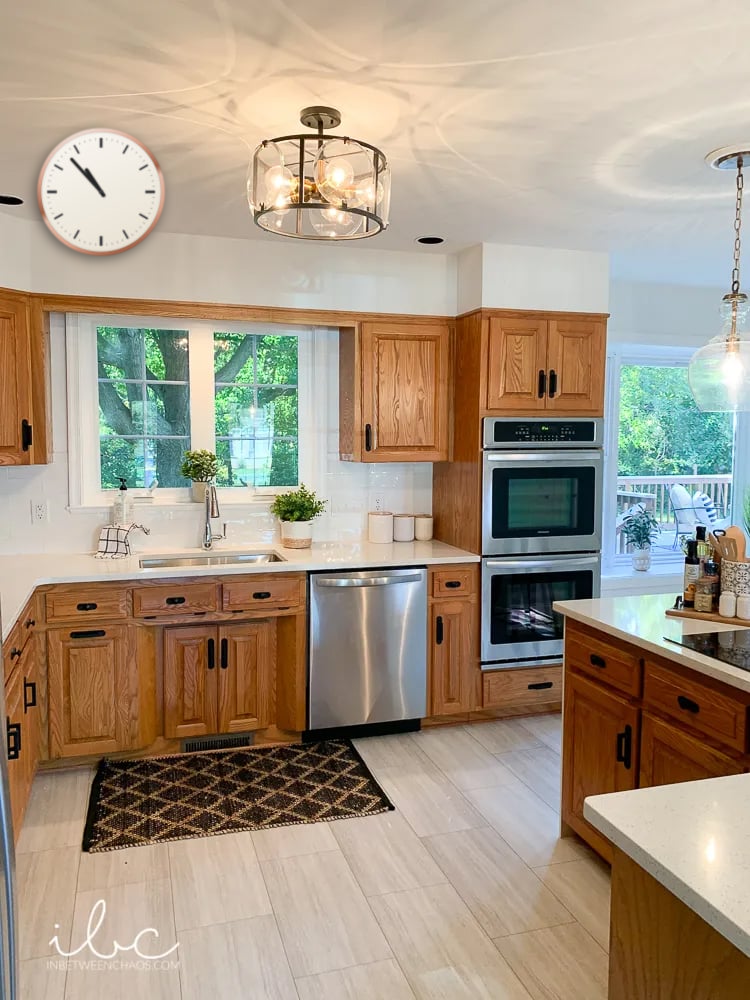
10:53
